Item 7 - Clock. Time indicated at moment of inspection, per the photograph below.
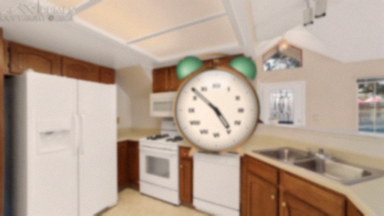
4:52
